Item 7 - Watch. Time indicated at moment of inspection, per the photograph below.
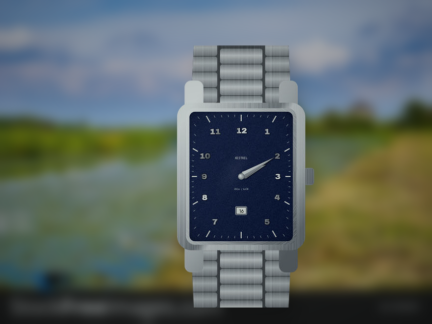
2:10
